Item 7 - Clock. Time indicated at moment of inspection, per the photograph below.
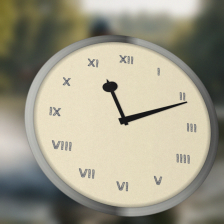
11:11
